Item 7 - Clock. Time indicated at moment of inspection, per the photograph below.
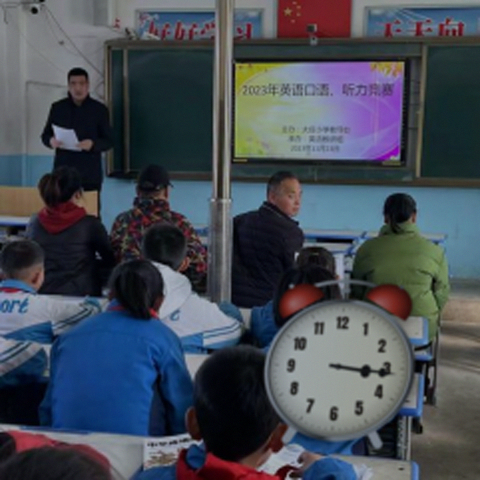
3:16
